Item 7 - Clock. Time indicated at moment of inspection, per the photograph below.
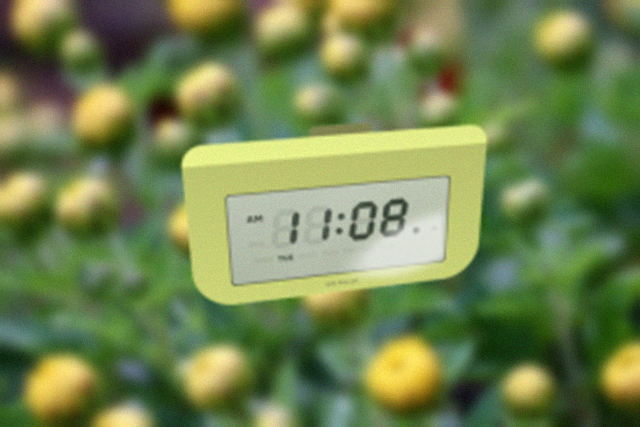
11:08
